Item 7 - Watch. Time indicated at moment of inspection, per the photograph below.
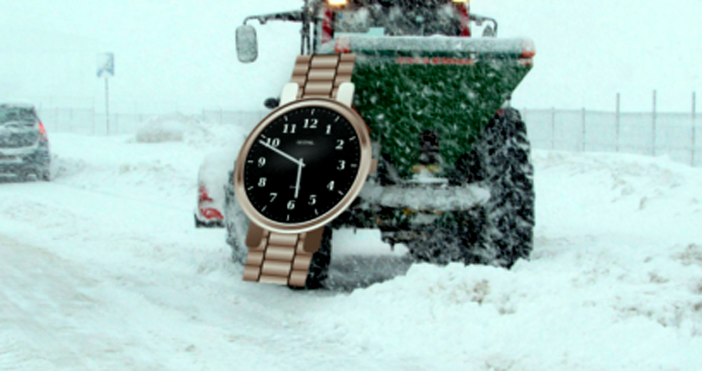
5:49
